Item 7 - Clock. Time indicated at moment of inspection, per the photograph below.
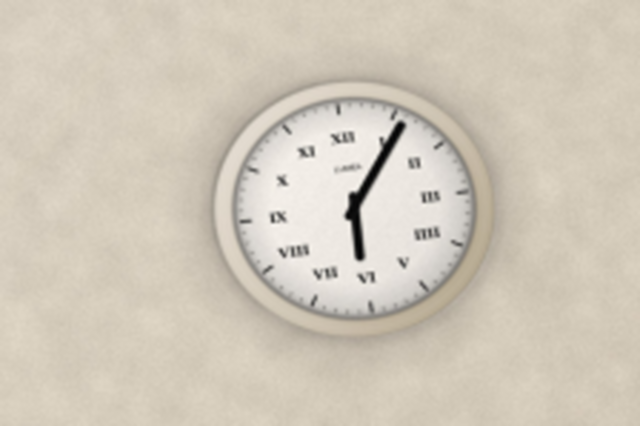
6:06
